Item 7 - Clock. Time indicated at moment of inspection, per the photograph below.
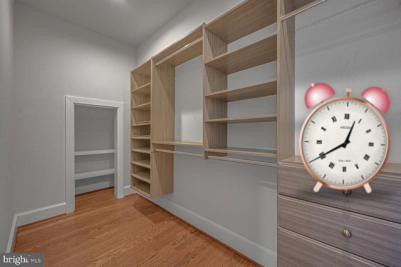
12:40
